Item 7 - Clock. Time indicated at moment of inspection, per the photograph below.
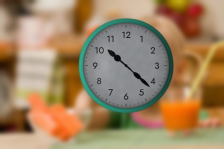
10:22
